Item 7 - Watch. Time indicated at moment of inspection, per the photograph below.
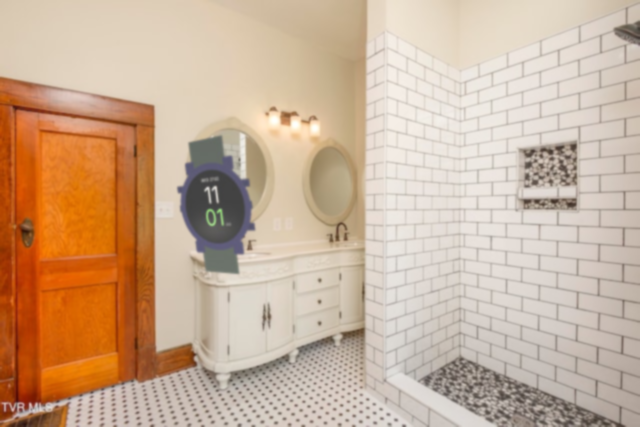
11:01
